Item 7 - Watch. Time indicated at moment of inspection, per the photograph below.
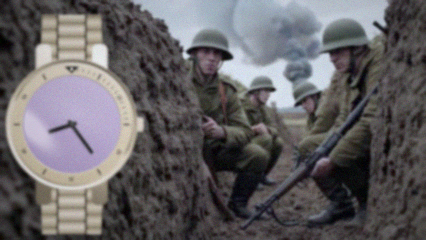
8:24
